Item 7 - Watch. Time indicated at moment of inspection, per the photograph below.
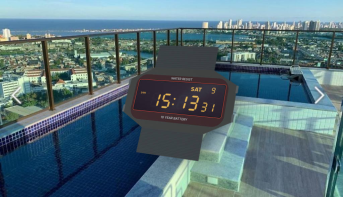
15:13:31
